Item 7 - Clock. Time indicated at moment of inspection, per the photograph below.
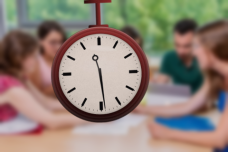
11:29
